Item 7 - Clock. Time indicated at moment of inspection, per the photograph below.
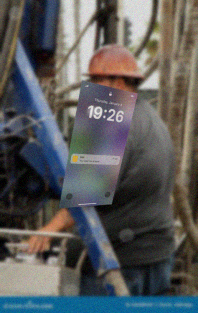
19:26
